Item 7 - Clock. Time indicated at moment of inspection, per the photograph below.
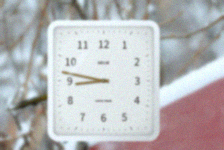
8:47
